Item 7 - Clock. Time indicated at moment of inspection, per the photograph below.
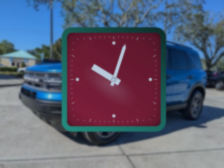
10:03
